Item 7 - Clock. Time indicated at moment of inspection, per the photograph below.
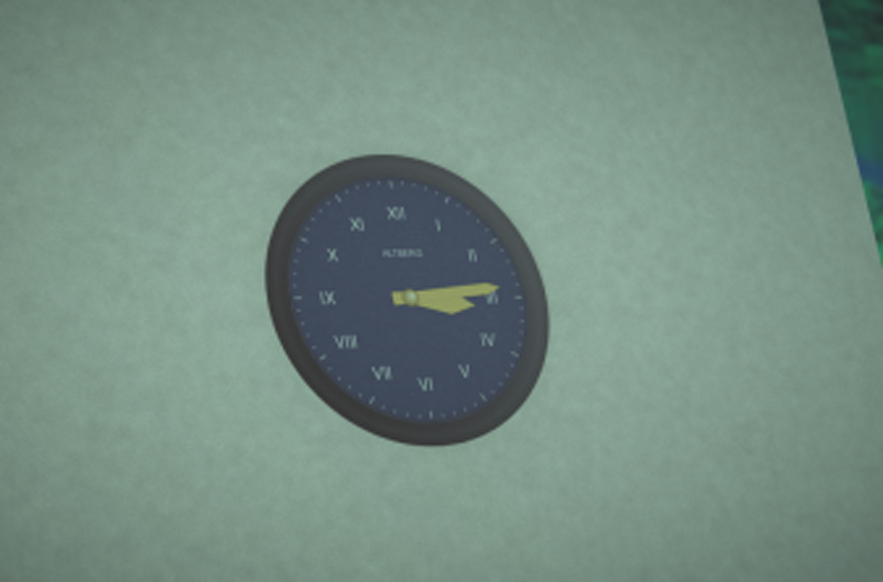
3:14
